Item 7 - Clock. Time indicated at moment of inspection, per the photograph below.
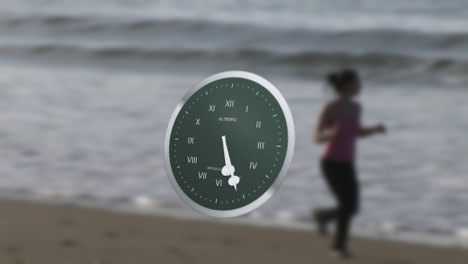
5:26
